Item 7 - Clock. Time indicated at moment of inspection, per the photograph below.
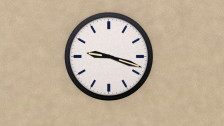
9:18
